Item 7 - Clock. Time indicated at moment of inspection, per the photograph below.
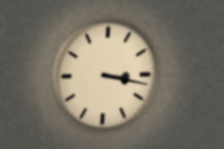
3:17
